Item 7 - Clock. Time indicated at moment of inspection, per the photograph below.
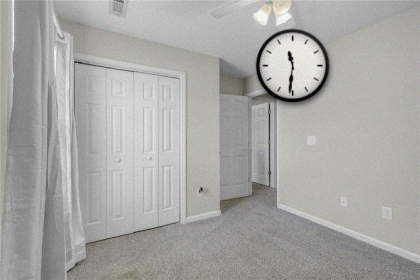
11:31
